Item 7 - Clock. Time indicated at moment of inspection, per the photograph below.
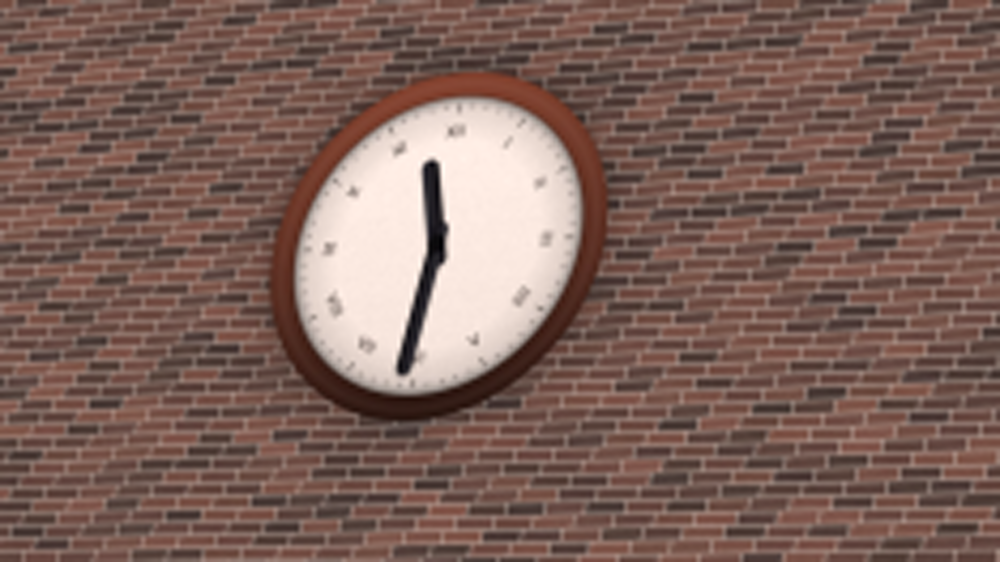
11:31
